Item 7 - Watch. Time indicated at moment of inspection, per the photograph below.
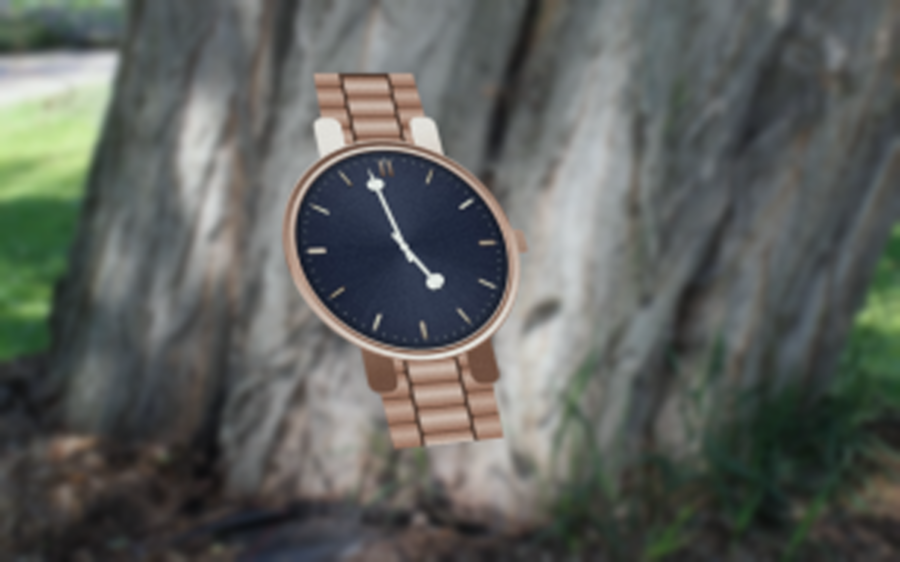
4:58
